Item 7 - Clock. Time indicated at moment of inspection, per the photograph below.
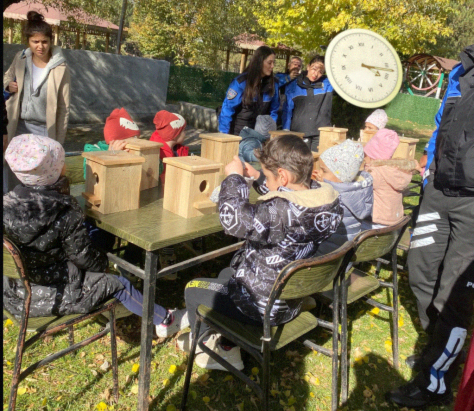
4:17
